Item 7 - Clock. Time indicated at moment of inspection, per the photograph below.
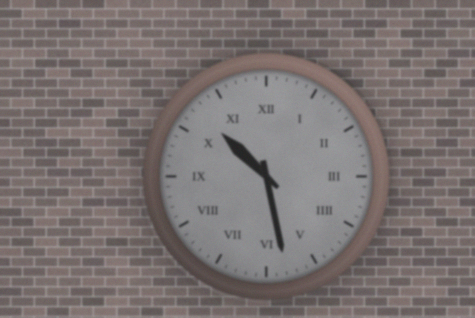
10:28
